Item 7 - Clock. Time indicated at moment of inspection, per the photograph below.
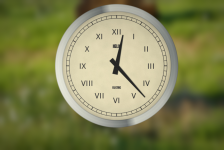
12:23
